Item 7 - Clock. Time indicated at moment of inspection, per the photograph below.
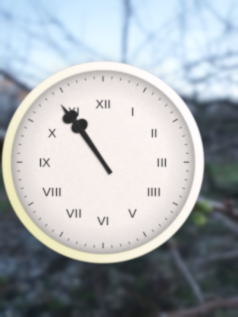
10:54
